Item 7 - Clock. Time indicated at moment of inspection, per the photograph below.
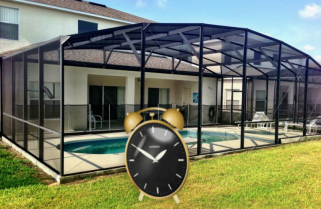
1:50
